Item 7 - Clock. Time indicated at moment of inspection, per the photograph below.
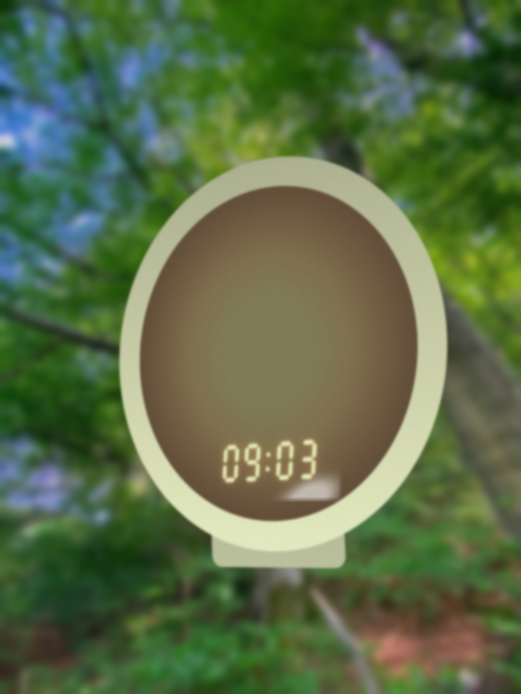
9:03
